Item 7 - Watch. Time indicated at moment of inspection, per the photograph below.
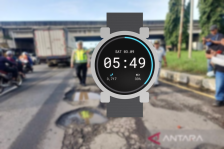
5:49
